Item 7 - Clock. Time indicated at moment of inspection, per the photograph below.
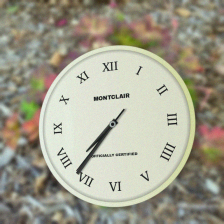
7:36:37
